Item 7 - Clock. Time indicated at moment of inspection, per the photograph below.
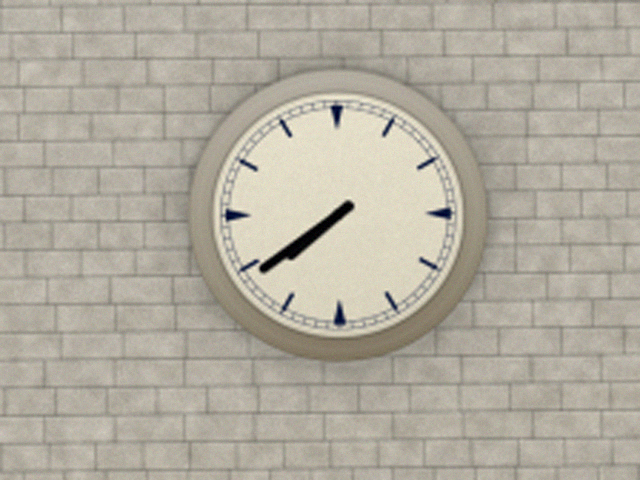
7:39
